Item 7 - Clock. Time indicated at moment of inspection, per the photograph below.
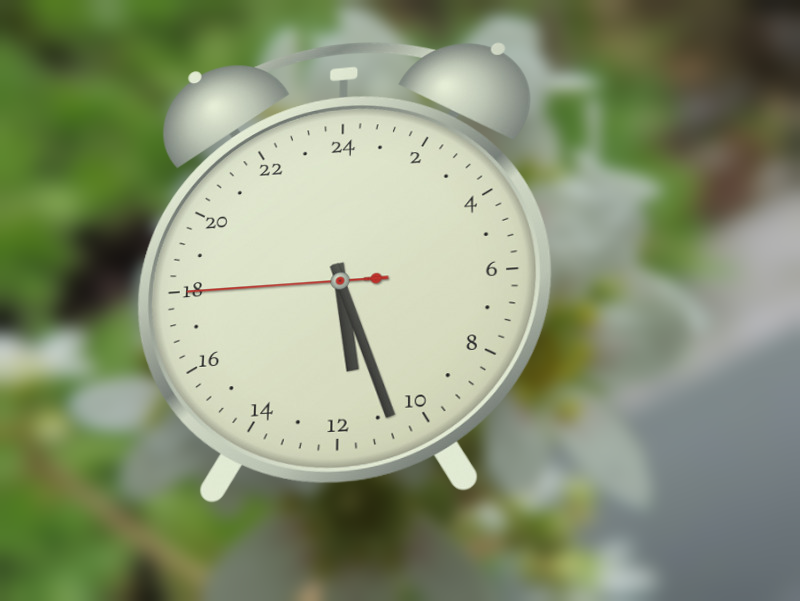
11:26:45
